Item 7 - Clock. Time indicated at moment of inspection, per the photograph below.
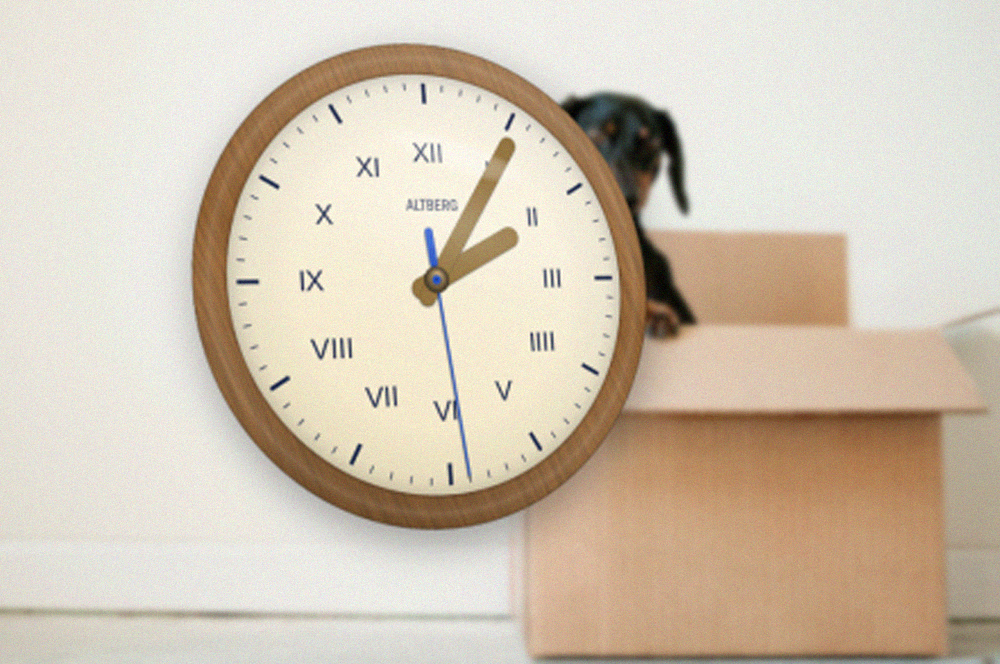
2:05:29
